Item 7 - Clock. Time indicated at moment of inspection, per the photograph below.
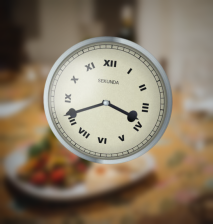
3:41
